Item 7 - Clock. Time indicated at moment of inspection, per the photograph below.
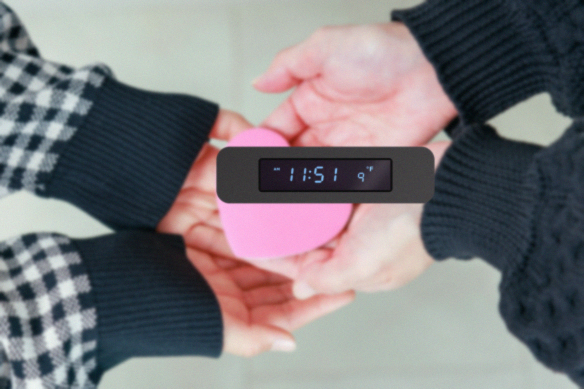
11:51
